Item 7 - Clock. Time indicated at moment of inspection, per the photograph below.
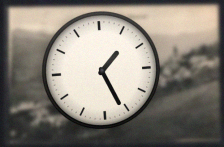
1:26
